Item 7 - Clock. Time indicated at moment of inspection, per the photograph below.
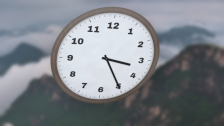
3:25
